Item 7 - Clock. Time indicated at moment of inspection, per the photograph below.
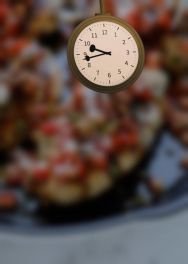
9:43
